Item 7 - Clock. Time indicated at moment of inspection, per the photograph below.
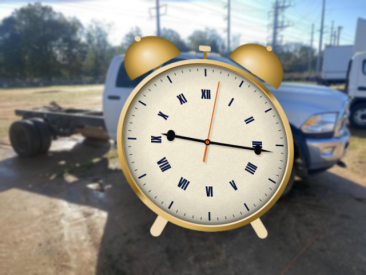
9:16:02
